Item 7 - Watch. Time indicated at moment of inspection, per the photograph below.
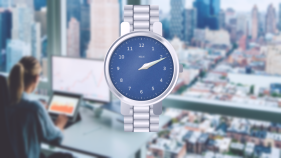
2:11
